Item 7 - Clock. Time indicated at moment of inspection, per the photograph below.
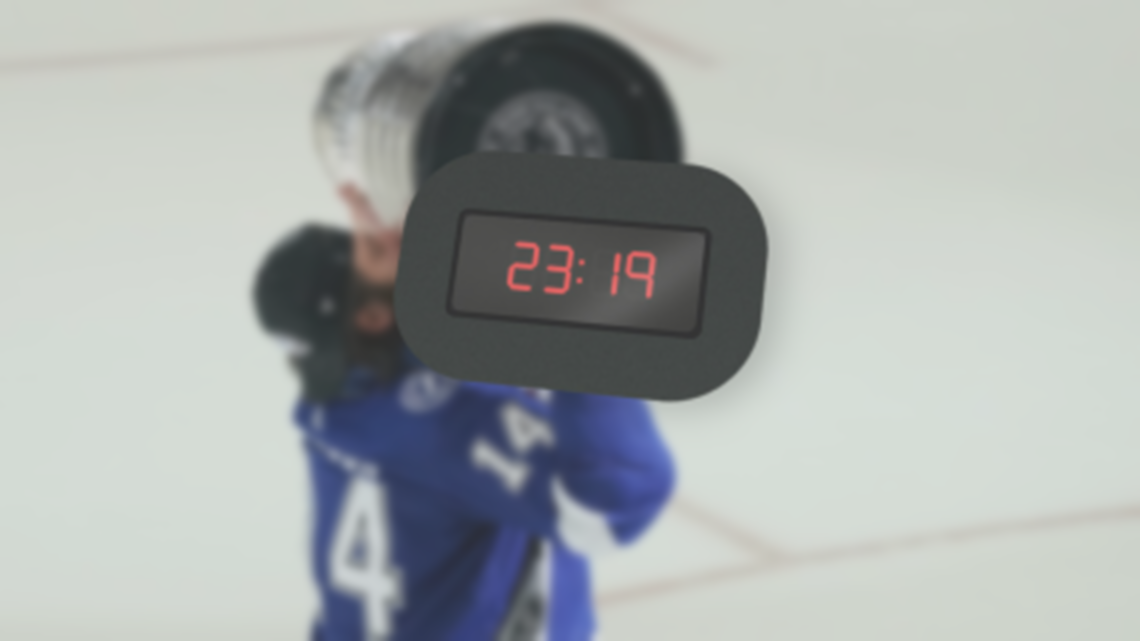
23:19
